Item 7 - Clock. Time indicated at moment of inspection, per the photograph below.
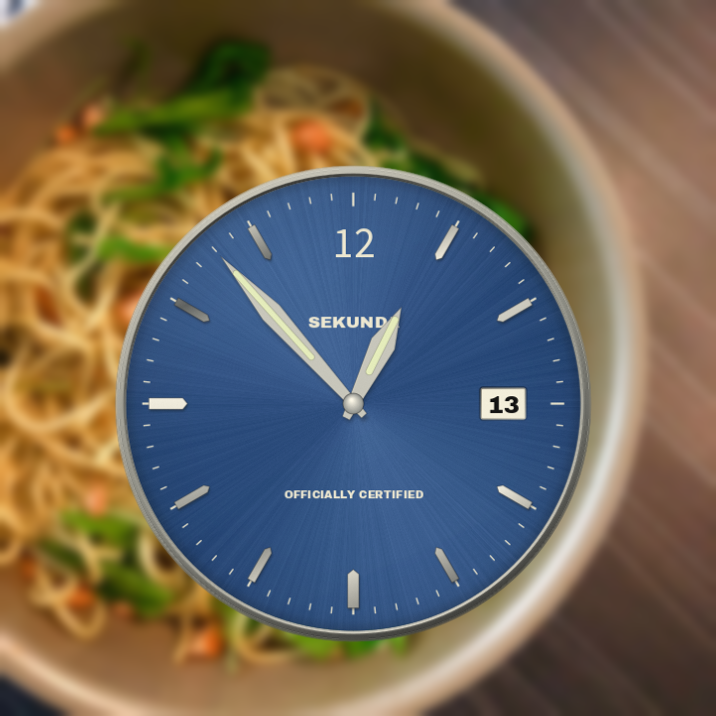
12:53
